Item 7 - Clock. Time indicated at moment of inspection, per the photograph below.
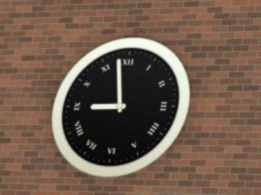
8:58
